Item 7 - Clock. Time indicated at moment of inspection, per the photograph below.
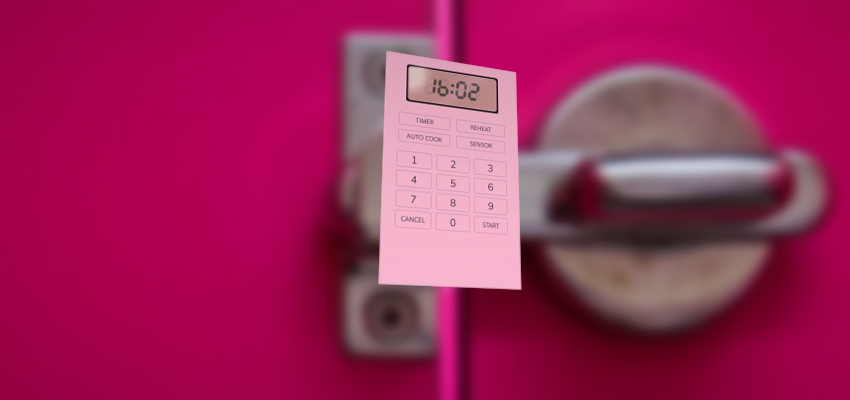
16:02
